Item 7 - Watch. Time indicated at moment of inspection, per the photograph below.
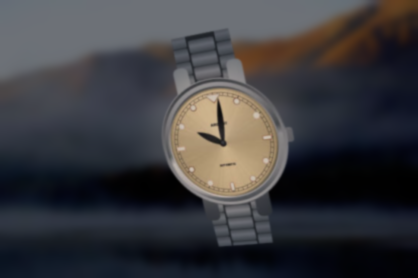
10:01
